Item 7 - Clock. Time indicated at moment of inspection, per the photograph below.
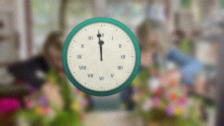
11:59
